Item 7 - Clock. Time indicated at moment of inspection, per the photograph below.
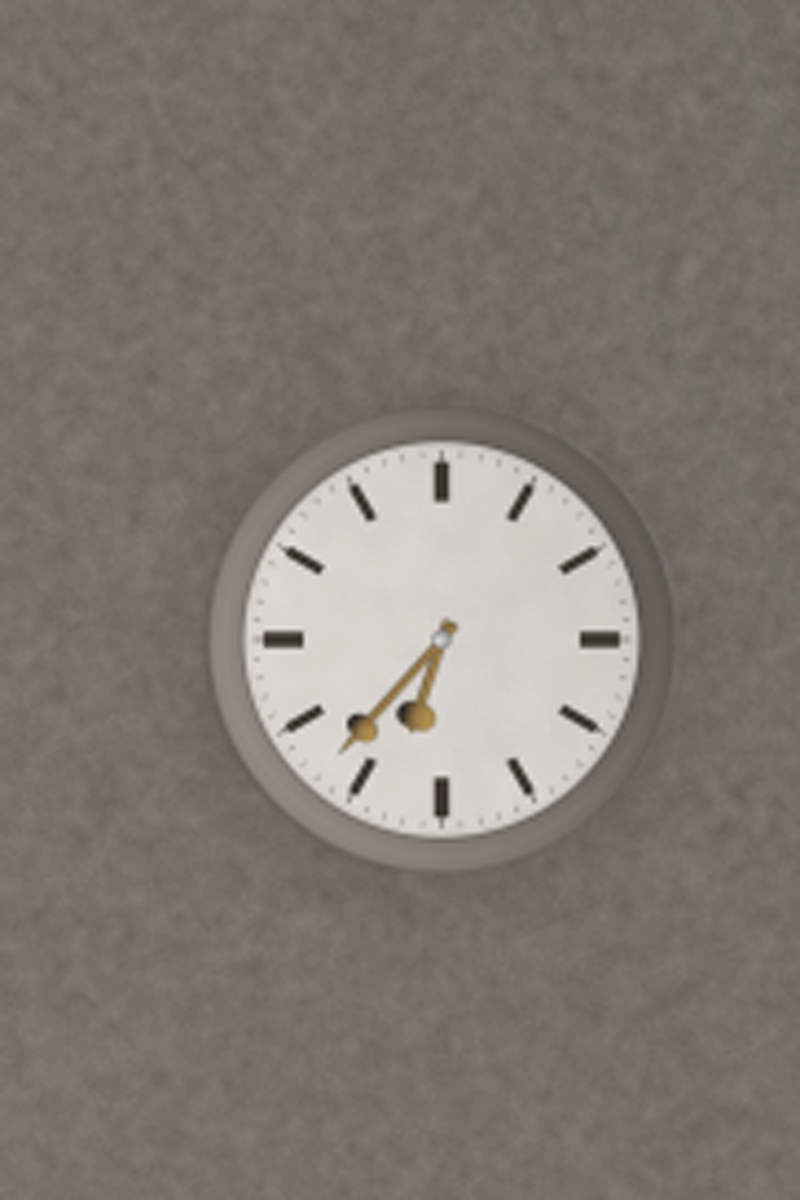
6:37
